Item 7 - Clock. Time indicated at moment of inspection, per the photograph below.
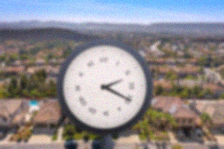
2:20
